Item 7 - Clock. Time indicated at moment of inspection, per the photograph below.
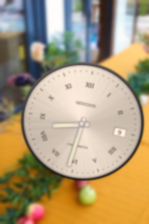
8:31
